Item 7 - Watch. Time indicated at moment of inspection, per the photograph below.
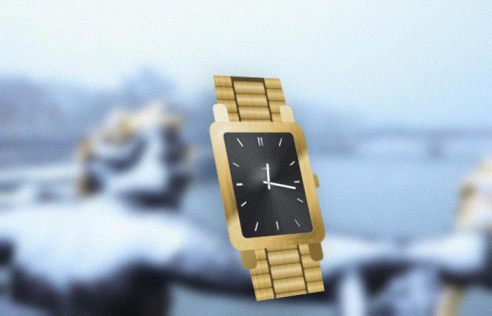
12:17
